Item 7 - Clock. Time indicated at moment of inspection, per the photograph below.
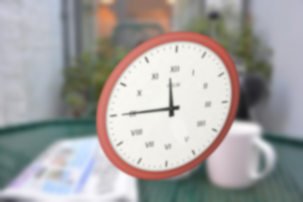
11:45
